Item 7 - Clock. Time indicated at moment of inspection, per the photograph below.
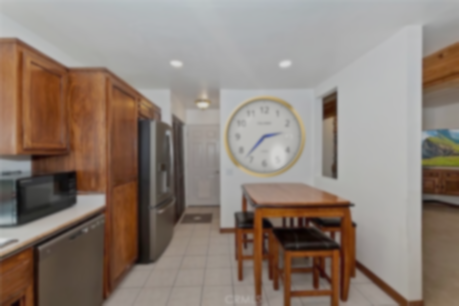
2:37
